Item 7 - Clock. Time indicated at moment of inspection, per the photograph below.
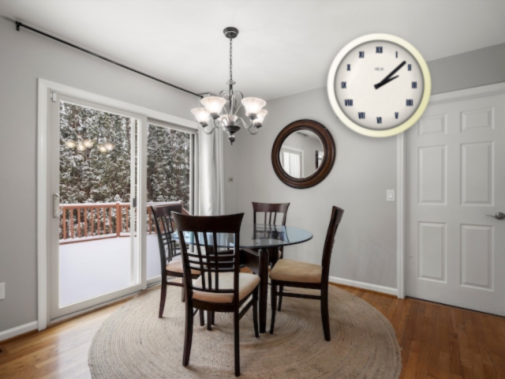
2:08
